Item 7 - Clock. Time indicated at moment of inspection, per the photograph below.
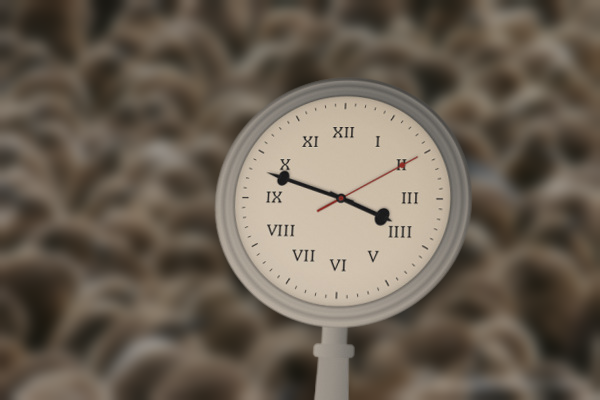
3:48:10
